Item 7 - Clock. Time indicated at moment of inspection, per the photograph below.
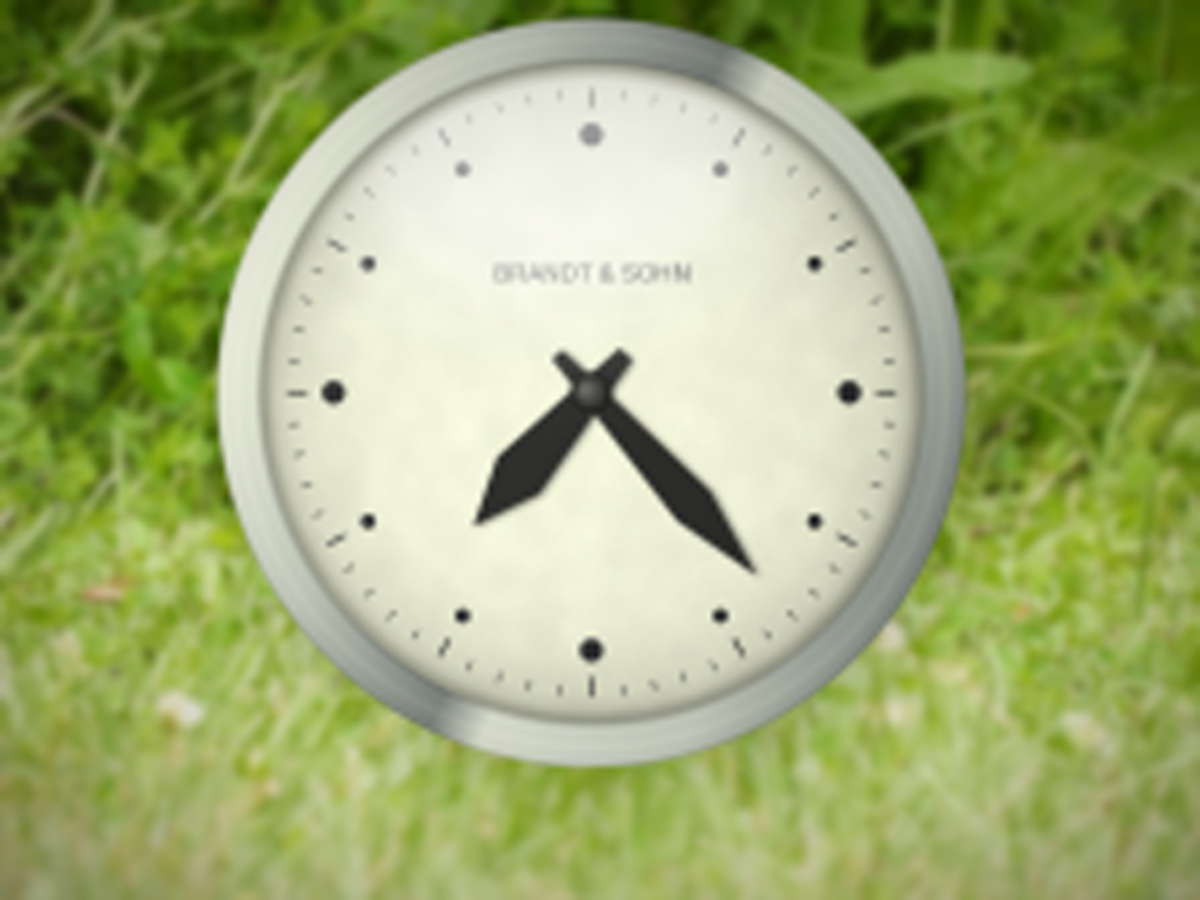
7:23
